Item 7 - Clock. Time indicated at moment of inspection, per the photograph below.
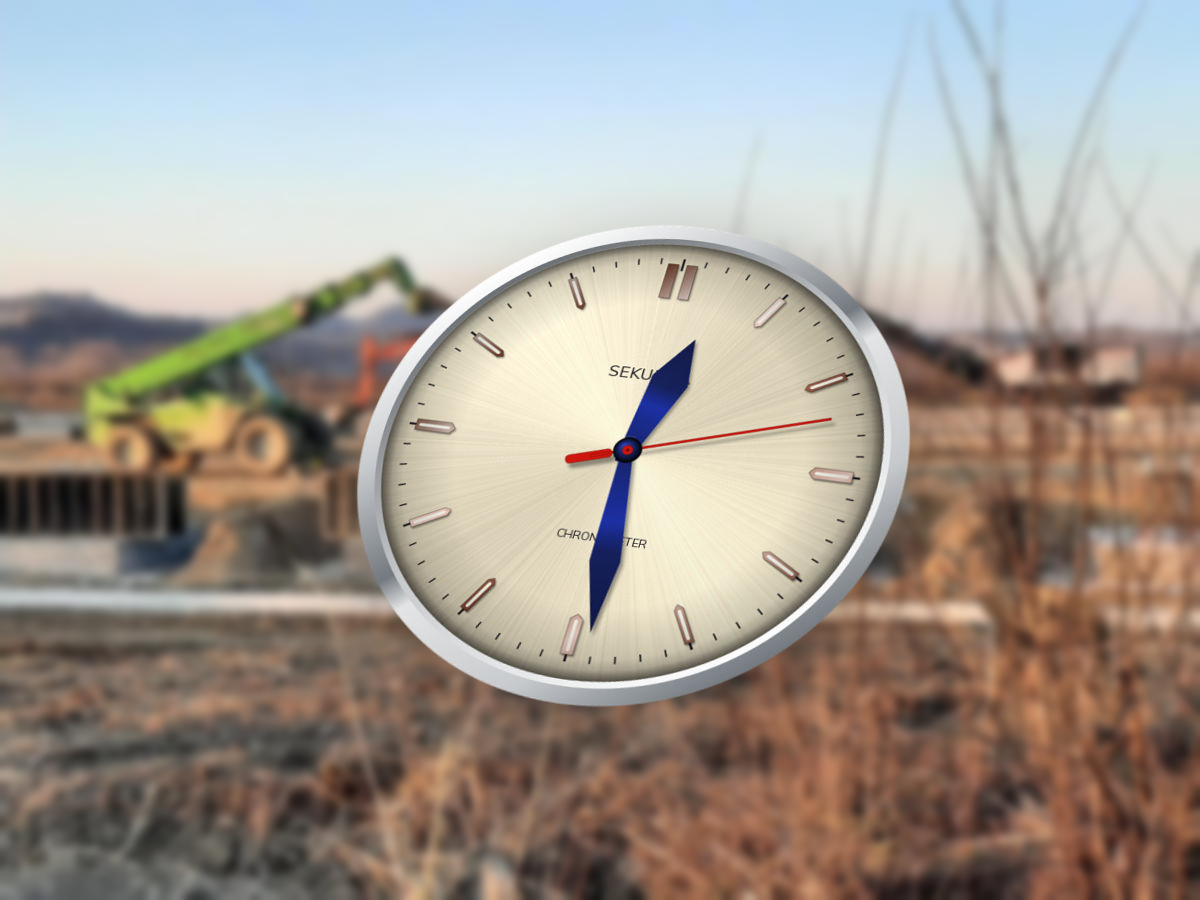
12:29:12
